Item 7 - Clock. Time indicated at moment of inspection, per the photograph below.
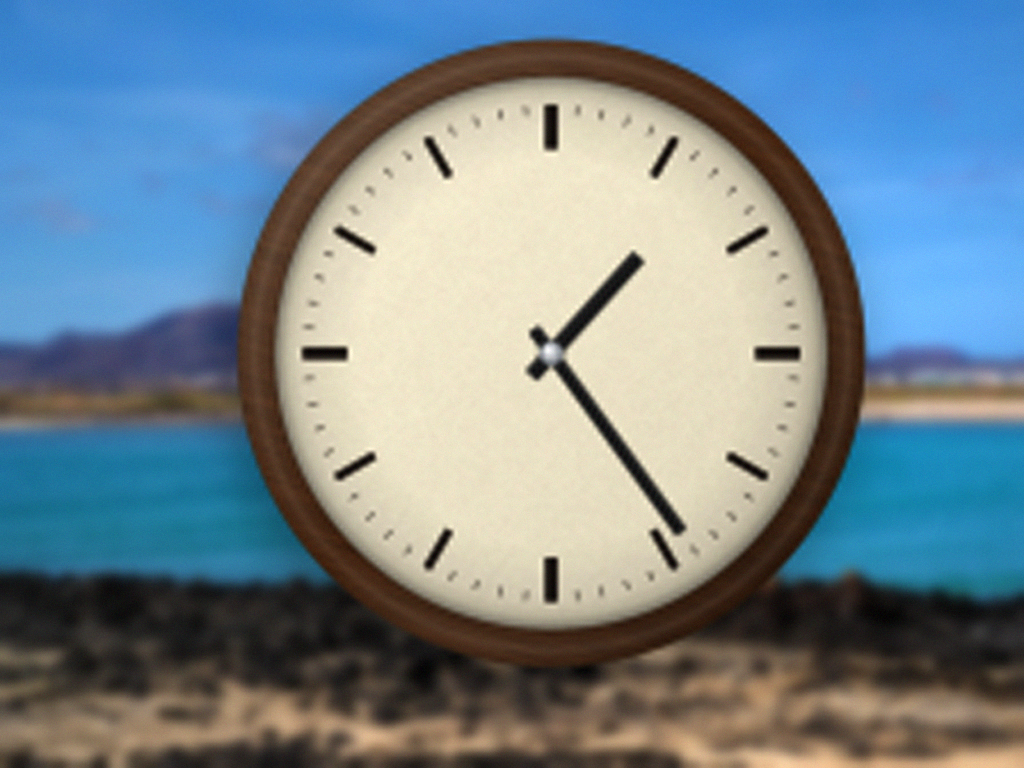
1:24
